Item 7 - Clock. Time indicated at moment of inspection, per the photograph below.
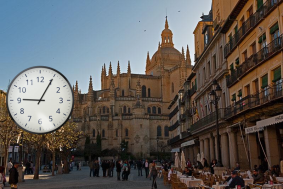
9:05
